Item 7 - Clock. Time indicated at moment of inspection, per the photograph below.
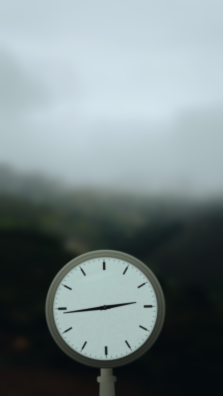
2:44
